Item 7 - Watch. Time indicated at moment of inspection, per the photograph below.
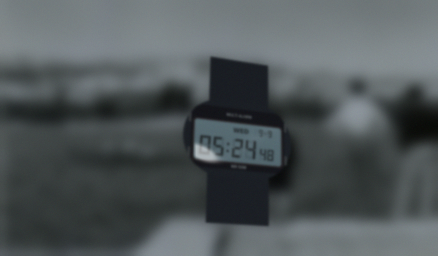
5:24:48
